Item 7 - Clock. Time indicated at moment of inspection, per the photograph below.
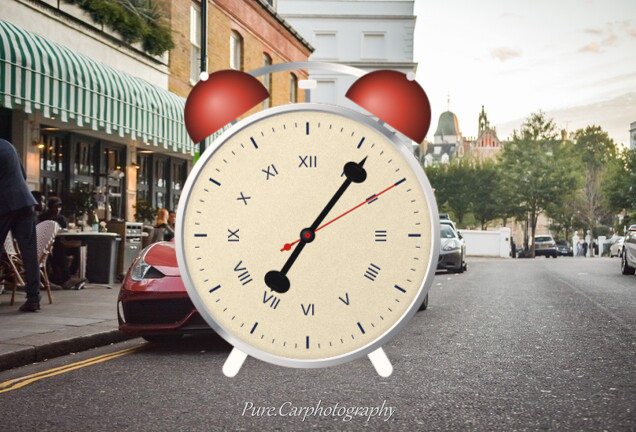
7:06:10
